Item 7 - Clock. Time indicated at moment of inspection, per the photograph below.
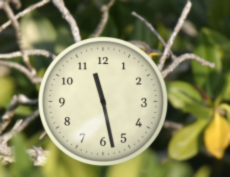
11:28
